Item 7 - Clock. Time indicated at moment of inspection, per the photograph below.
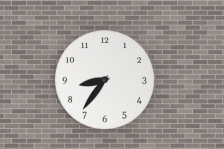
8:36
